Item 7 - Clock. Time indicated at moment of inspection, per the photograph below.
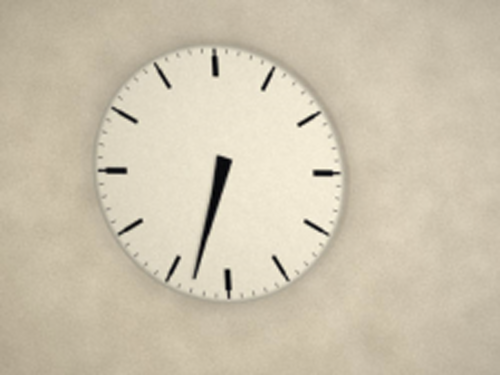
6:33
